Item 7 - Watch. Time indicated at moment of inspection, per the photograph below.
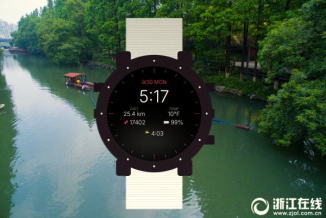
5:17
